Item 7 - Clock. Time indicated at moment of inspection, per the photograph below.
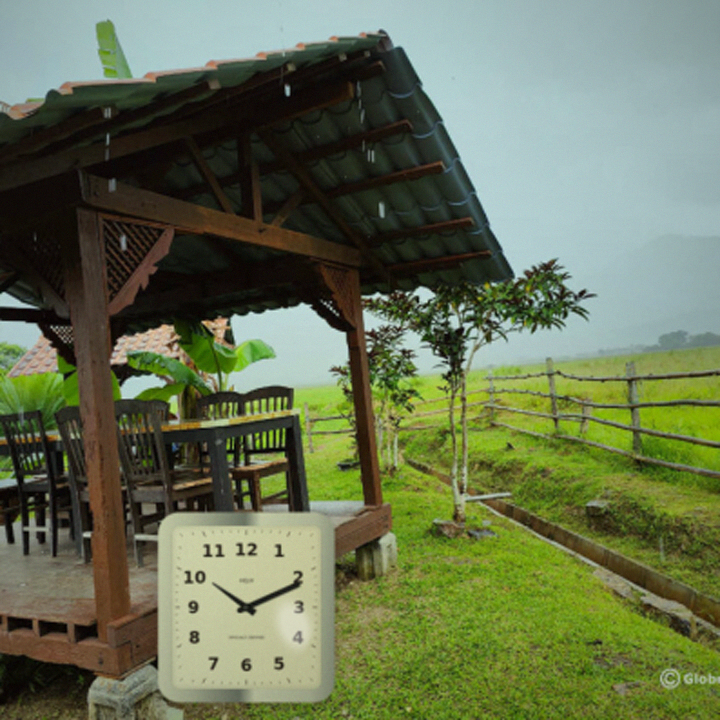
10:11
